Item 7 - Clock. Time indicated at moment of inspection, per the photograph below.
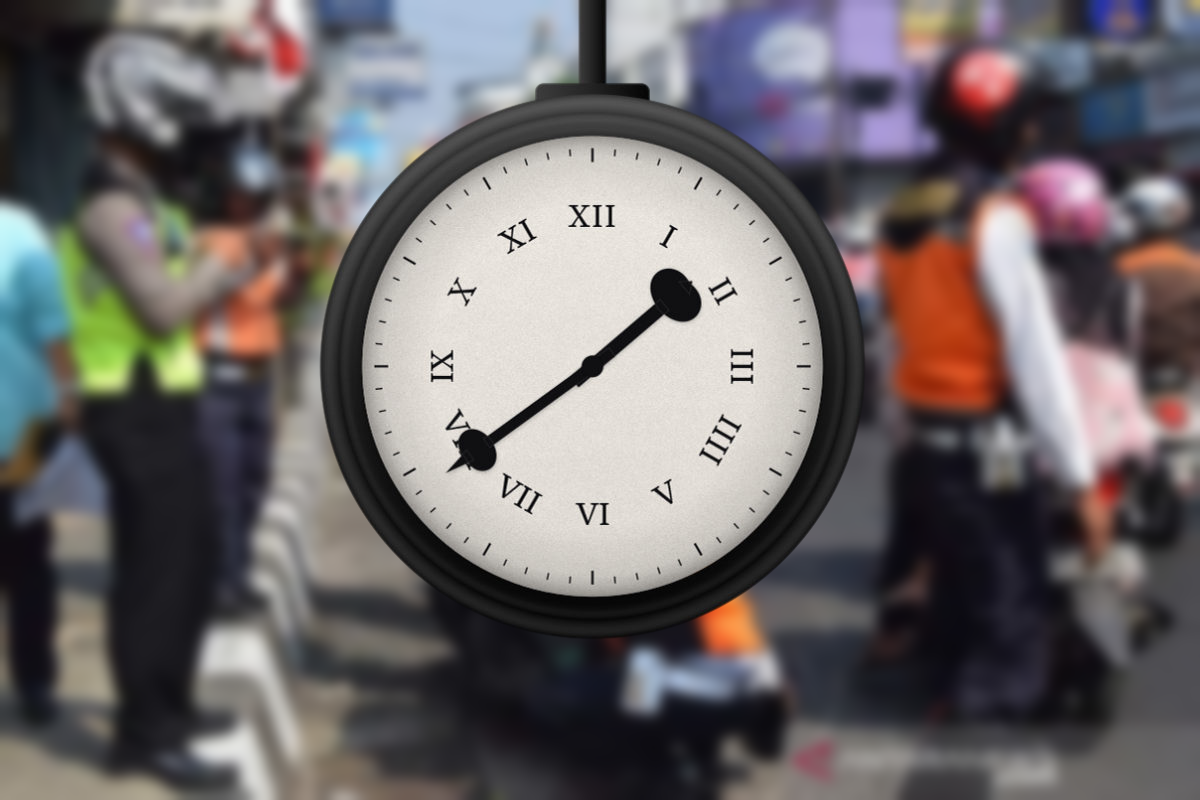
1:39
